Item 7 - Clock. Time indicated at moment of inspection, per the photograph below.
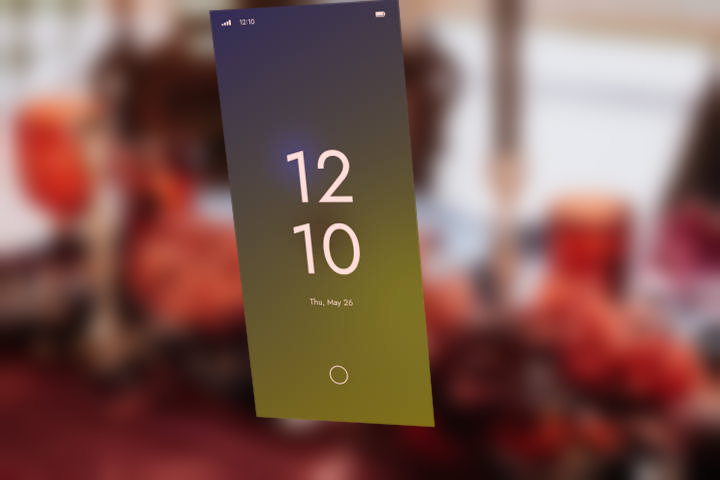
12:10
